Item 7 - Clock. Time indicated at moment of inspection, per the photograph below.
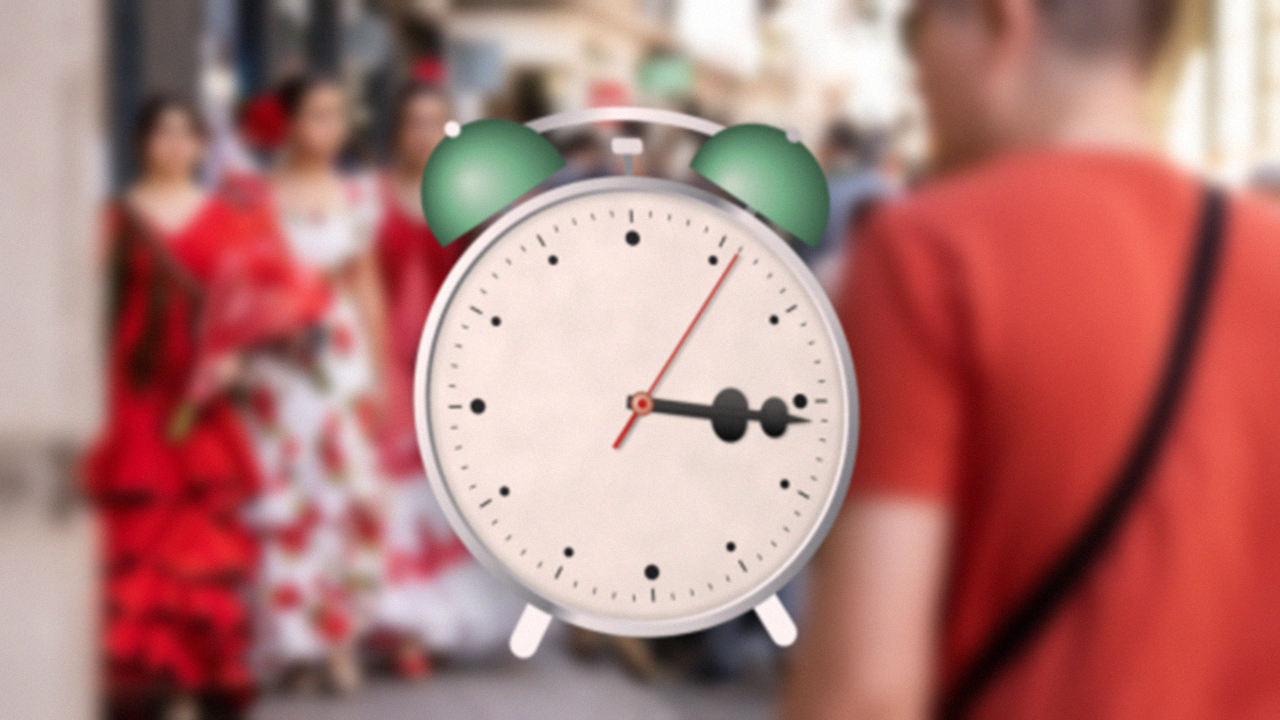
3:16:06
